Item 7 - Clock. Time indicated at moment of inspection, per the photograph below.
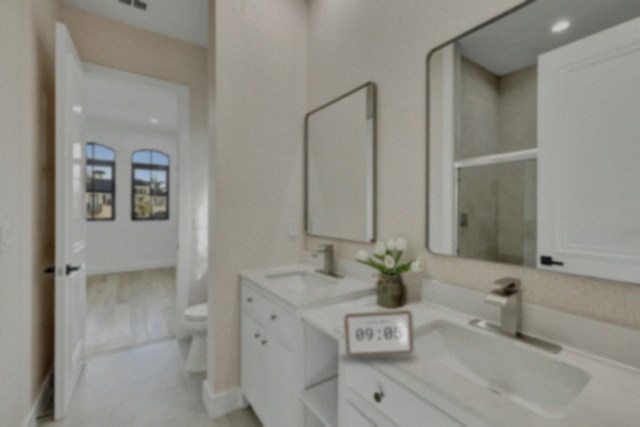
9:05
